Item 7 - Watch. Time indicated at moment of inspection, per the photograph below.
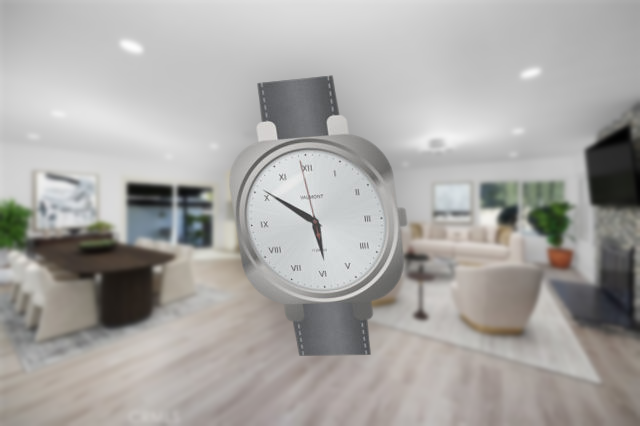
5:50:59
